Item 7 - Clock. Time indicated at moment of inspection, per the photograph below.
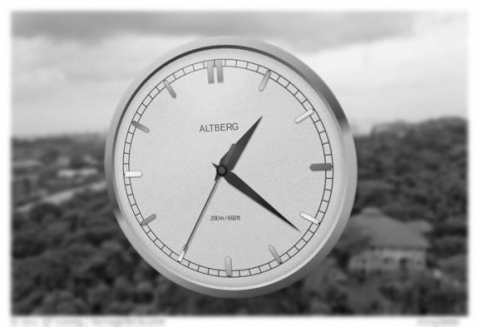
1:21:35
